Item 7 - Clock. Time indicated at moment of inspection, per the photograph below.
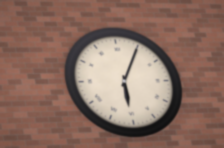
6:05
